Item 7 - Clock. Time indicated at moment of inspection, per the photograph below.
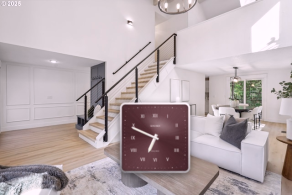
6:49
